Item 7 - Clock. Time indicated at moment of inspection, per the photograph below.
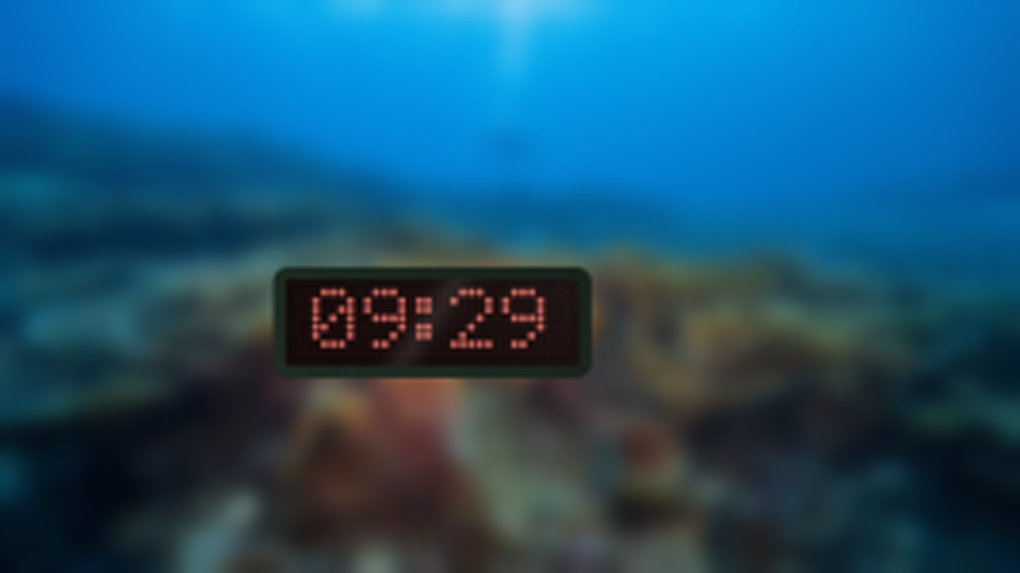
9:29
